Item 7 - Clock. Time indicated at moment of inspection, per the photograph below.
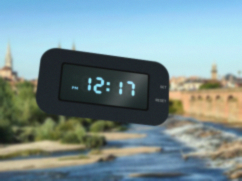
12:17
